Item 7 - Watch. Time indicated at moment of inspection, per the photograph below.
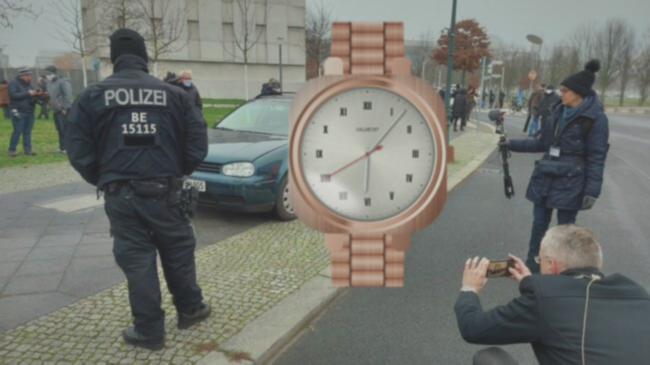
6:06:40
